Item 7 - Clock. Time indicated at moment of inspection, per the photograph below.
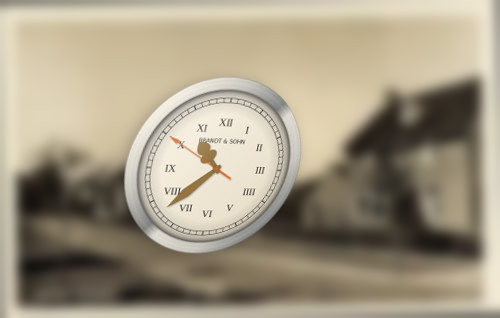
10:37:50
